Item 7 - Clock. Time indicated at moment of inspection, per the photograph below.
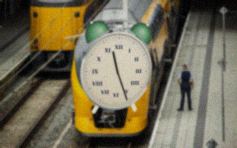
11:26
